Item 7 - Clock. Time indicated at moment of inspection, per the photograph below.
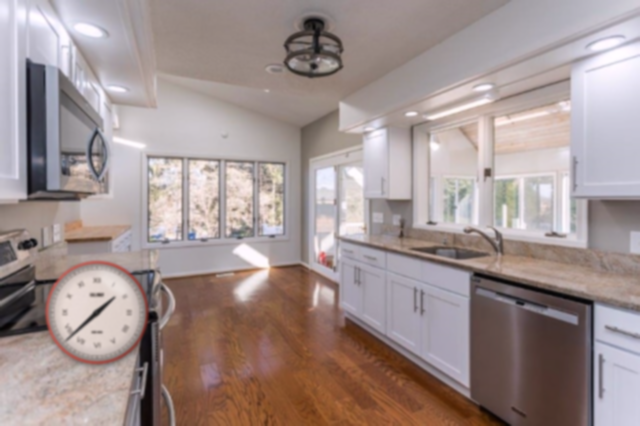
1:38
